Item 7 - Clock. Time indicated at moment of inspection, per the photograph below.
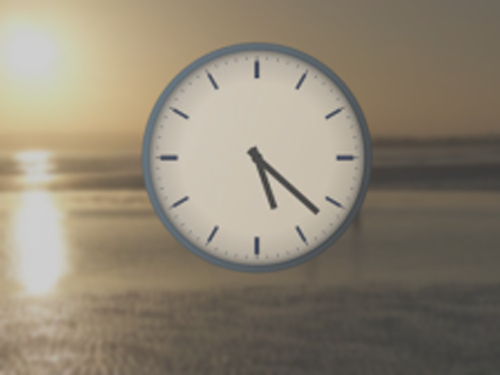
5:22
